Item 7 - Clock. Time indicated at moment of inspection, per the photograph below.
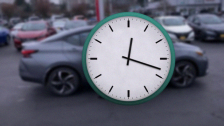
12:18
